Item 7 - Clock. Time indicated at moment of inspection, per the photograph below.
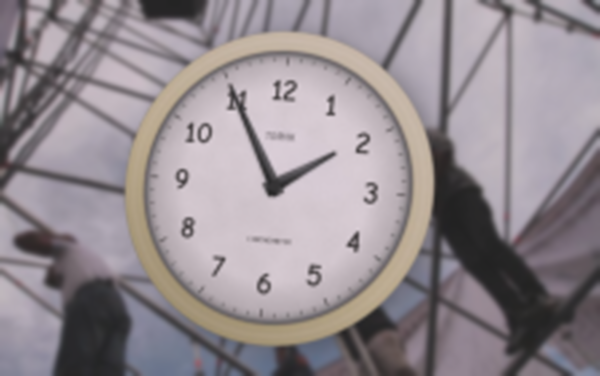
1:55
